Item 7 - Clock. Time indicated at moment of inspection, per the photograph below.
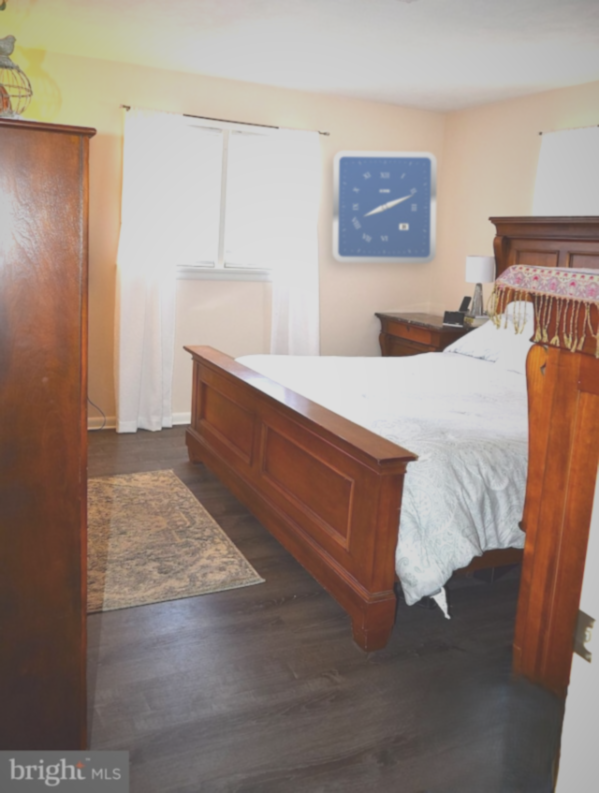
8:11
